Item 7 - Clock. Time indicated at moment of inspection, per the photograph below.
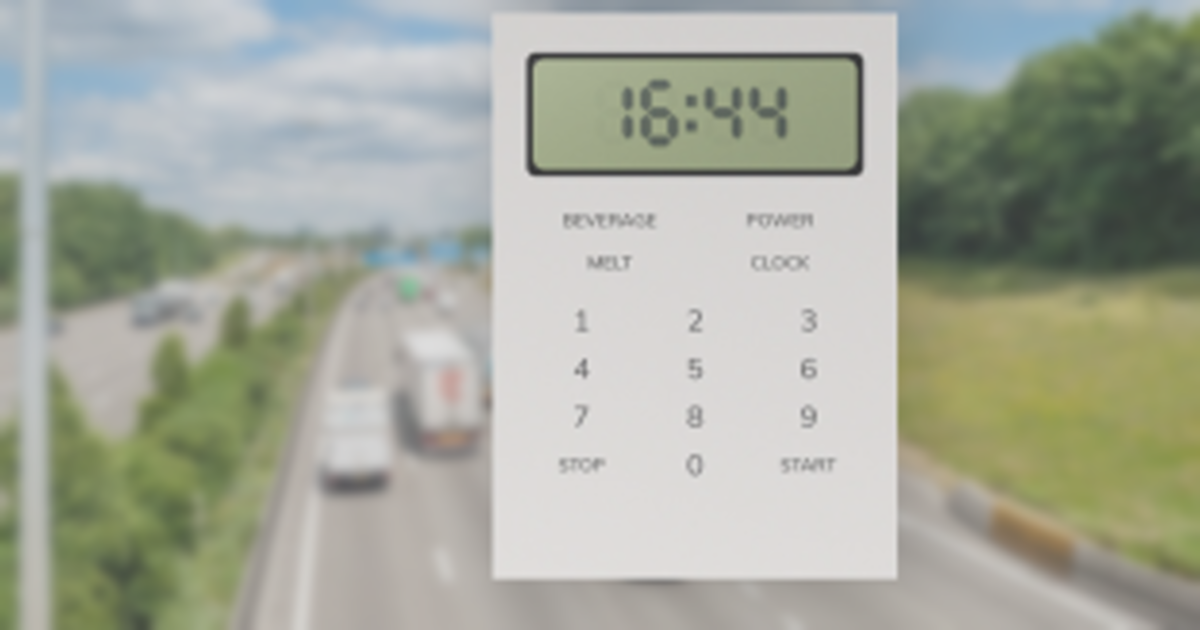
16:44
